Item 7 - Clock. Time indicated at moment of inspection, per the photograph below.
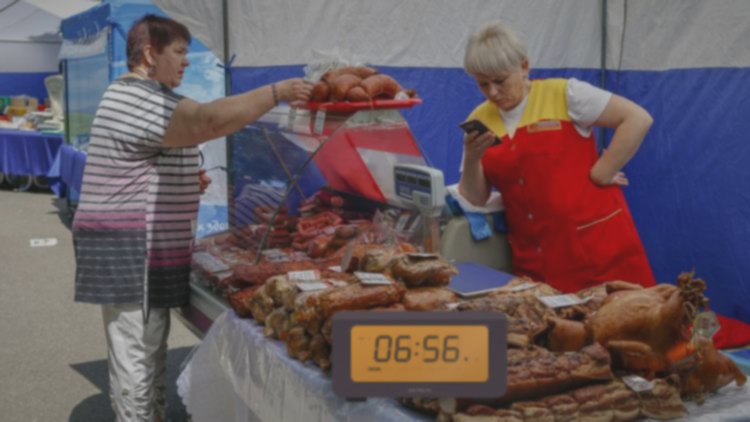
6:56
